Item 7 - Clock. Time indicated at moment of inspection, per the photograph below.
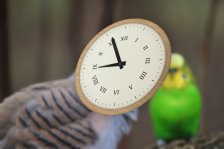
8:56
